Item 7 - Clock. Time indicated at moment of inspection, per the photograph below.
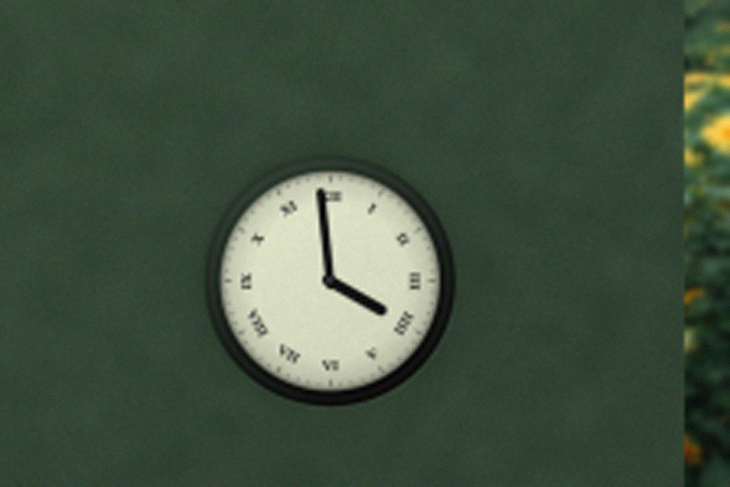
3:59
